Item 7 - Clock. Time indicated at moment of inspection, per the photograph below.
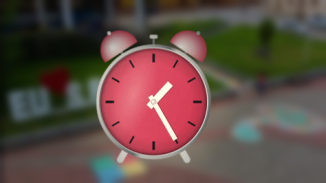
1:25
